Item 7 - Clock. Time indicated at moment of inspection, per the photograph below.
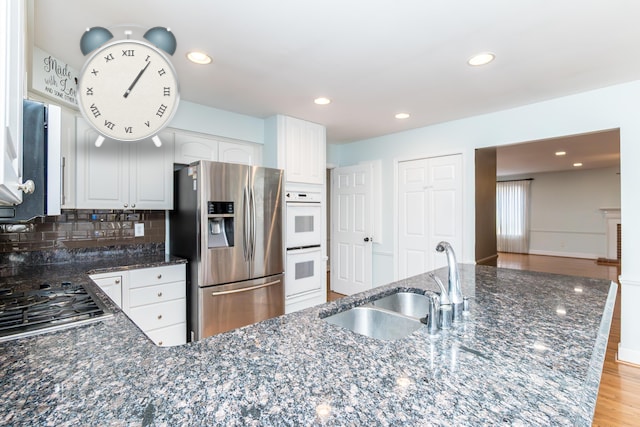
1:06
